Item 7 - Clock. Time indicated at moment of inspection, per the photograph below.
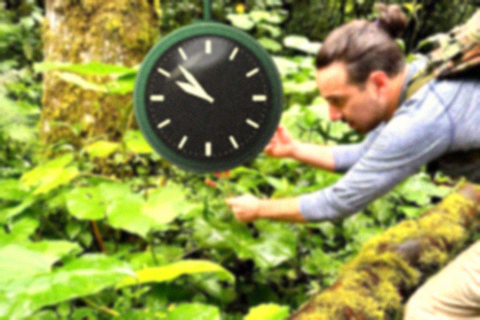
9:53
